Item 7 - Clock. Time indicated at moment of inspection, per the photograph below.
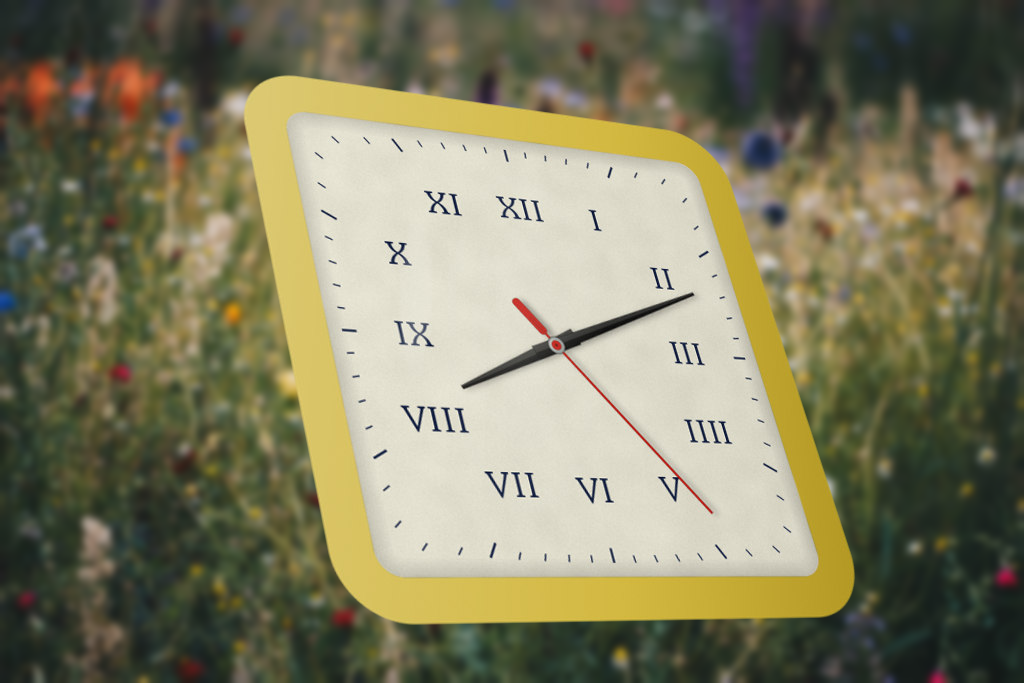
8:11:24
